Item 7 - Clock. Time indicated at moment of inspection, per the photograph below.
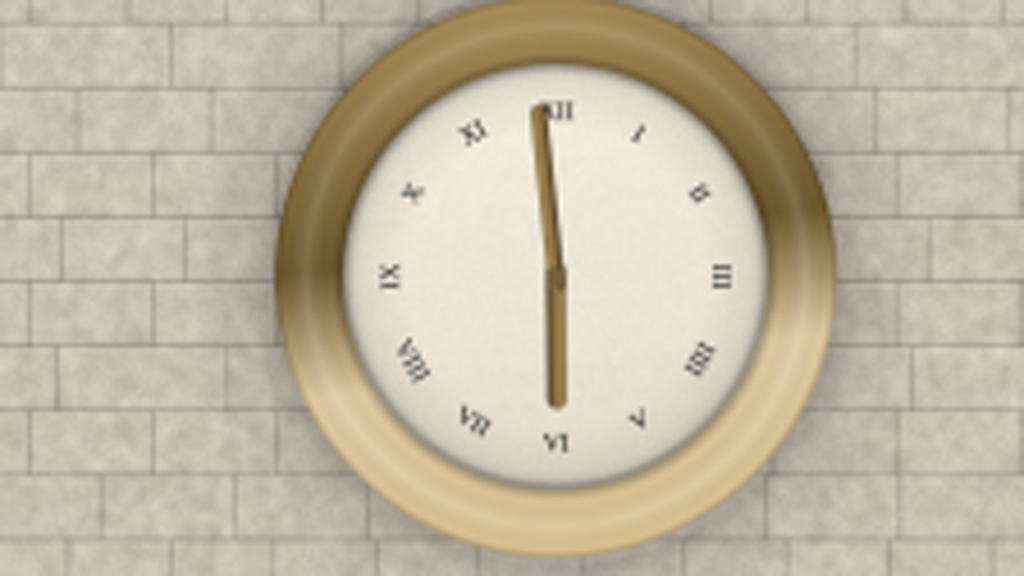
5:59
